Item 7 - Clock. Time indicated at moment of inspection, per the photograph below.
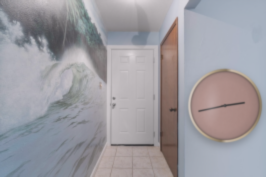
2:43
